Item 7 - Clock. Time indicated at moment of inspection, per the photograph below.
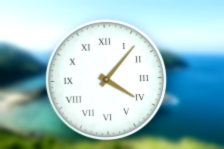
4:07
